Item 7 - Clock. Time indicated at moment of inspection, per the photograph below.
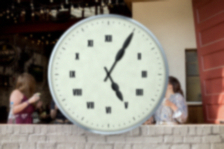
5:05
